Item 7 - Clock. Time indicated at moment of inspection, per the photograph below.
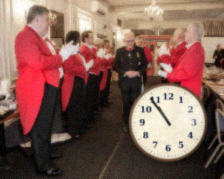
10:54
